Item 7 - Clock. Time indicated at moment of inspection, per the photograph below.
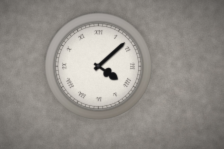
4:08
